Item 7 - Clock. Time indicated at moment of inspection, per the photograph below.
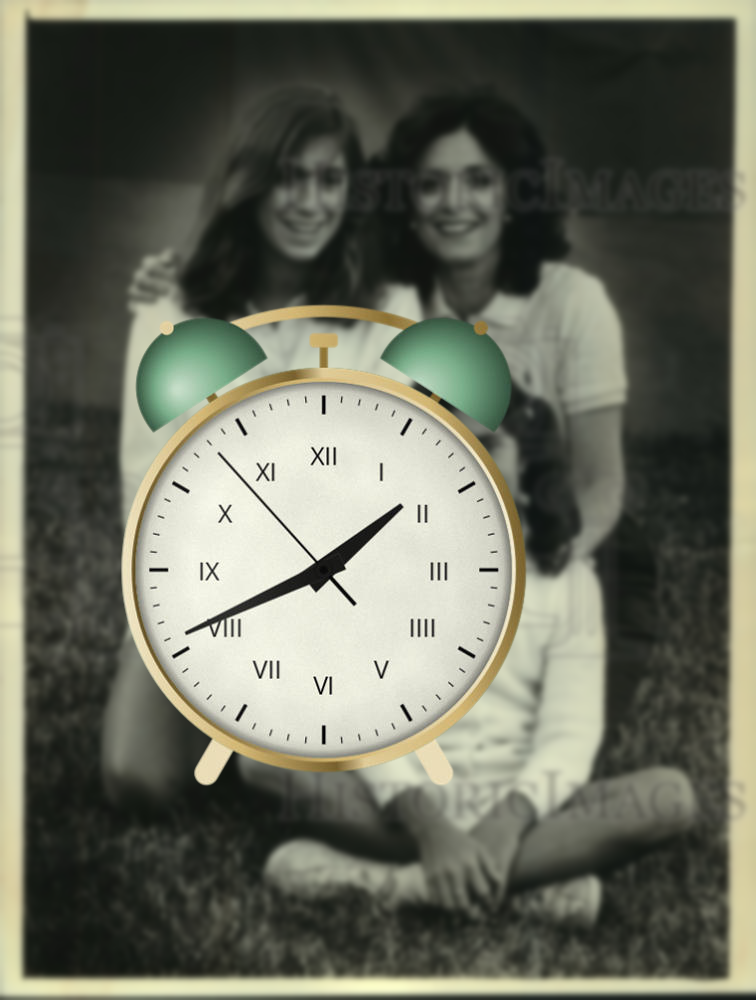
1:40:53
